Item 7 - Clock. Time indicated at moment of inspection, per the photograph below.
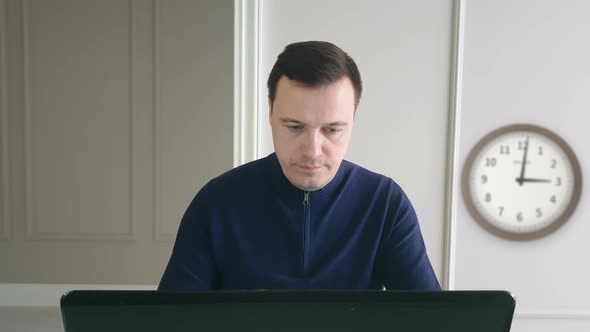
3:01
